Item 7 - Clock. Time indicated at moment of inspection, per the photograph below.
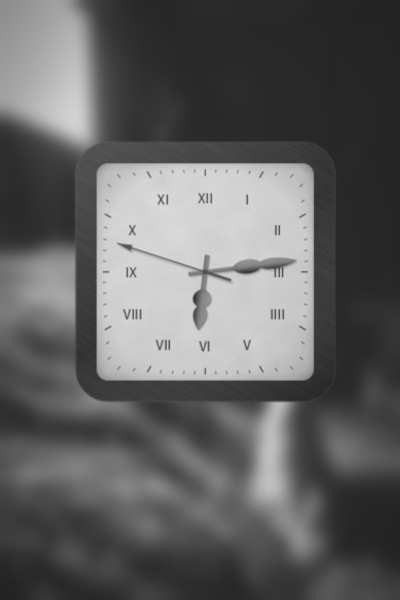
6:13:48
